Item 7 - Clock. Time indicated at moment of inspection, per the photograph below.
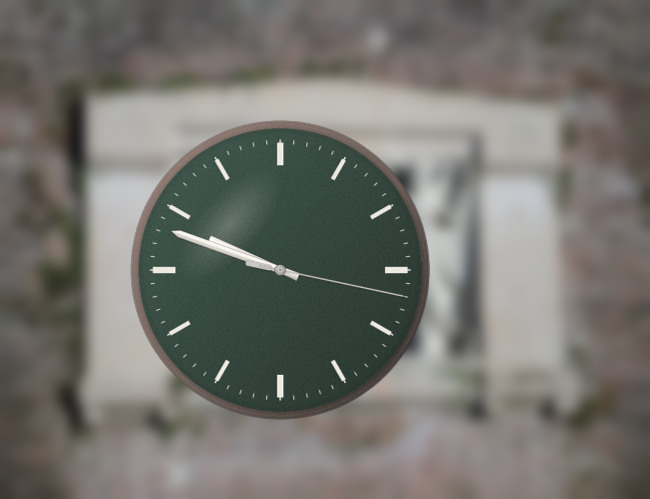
9:48:17
